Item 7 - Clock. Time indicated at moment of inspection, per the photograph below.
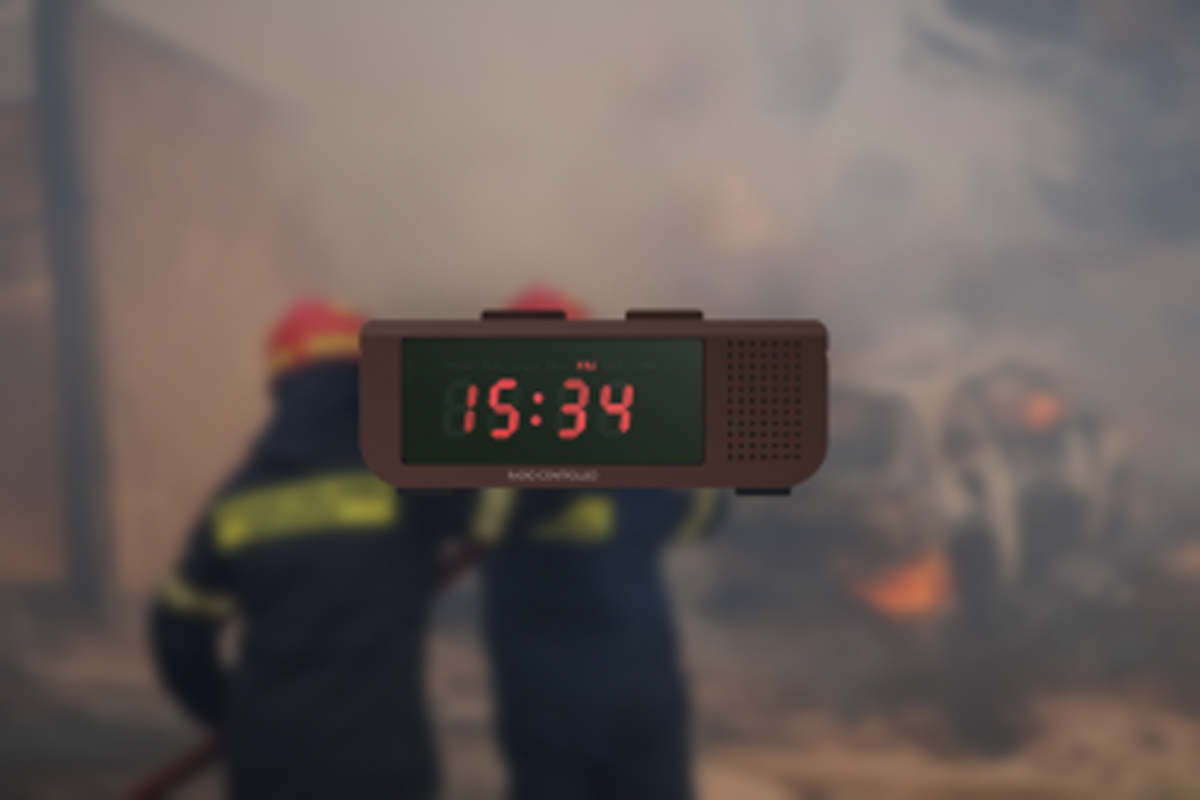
15:34
